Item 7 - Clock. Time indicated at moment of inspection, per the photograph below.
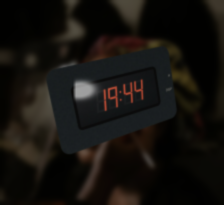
19:44
